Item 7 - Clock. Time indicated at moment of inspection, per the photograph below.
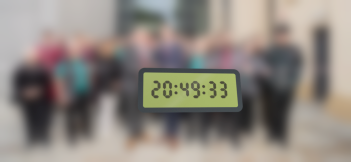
20:49:33
